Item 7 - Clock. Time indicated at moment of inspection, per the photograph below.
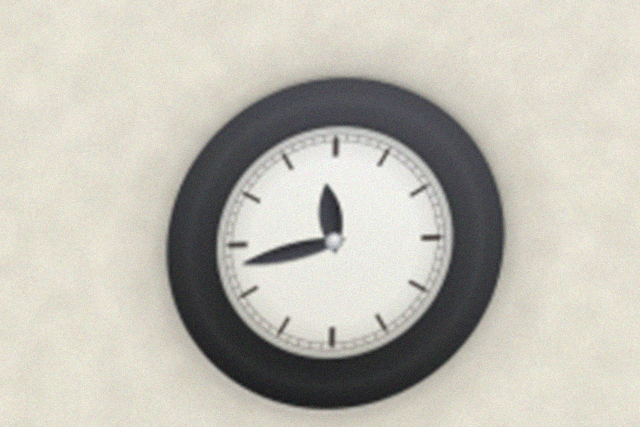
11:43
